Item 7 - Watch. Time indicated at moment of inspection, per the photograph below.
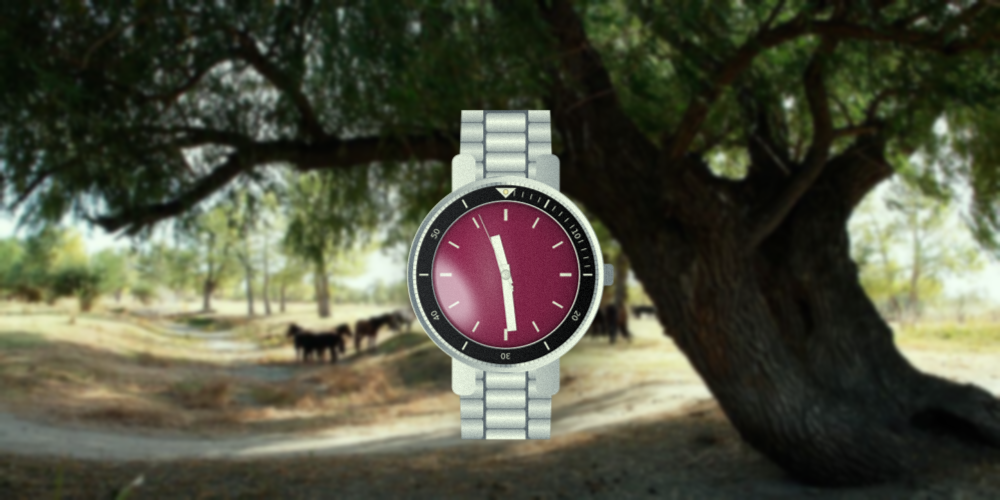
11:28:56
